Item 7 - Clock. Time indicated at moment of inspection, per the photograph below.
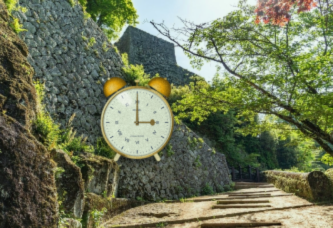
3:00
